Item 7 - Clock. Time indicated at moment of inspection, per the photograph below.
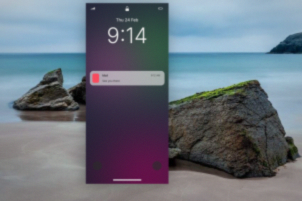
9:14
